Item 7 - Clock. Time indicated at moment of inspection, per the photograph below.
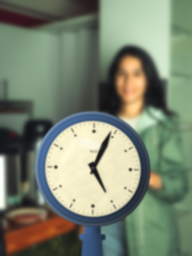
5:04
